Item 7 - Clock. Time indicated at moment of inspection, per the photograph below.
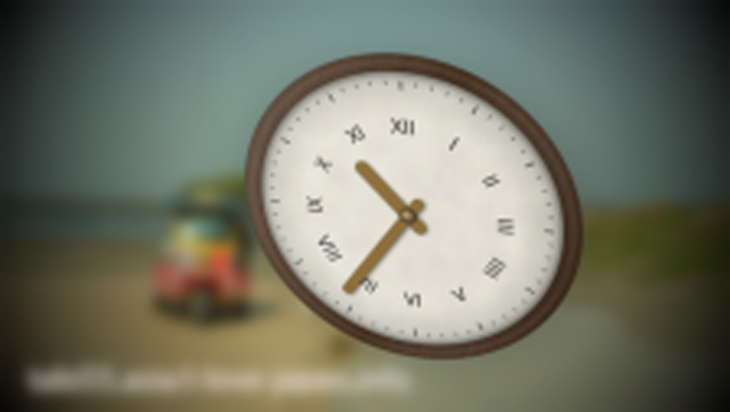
10:36
